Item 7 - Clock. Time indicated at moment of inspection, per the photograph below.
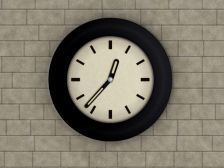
12:37
